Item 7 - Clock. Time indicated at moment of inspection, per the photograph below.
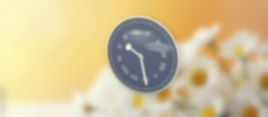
10:30
